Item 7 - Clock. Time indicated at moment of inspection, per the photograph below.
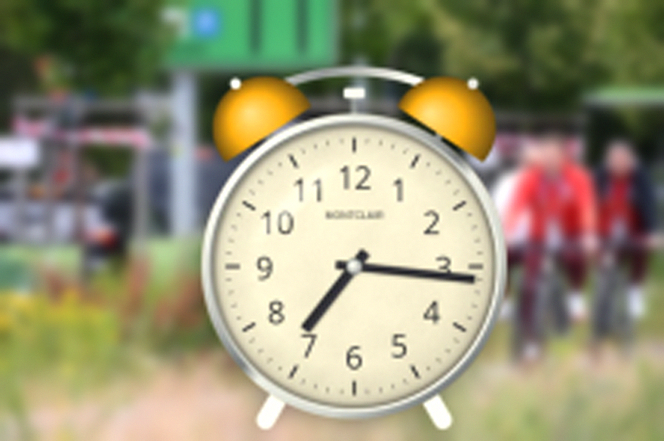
7:16
